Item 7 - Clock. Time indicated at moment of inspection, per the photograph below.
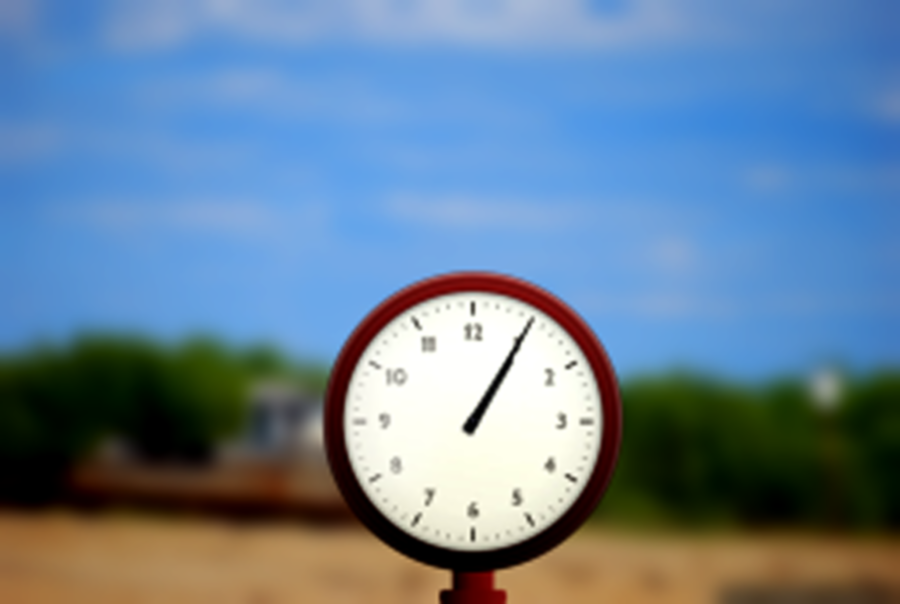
1:05
